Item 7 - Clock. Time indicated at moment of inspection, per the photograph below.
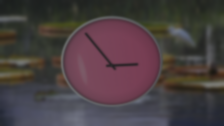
2:54
